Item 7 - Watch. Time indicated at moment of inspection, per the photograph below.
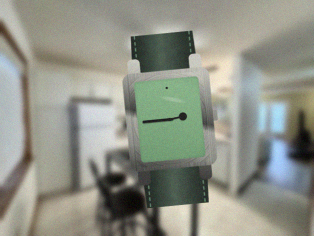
2:45
